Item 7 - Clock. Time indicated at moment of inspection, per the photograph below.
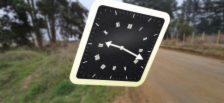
9:18
